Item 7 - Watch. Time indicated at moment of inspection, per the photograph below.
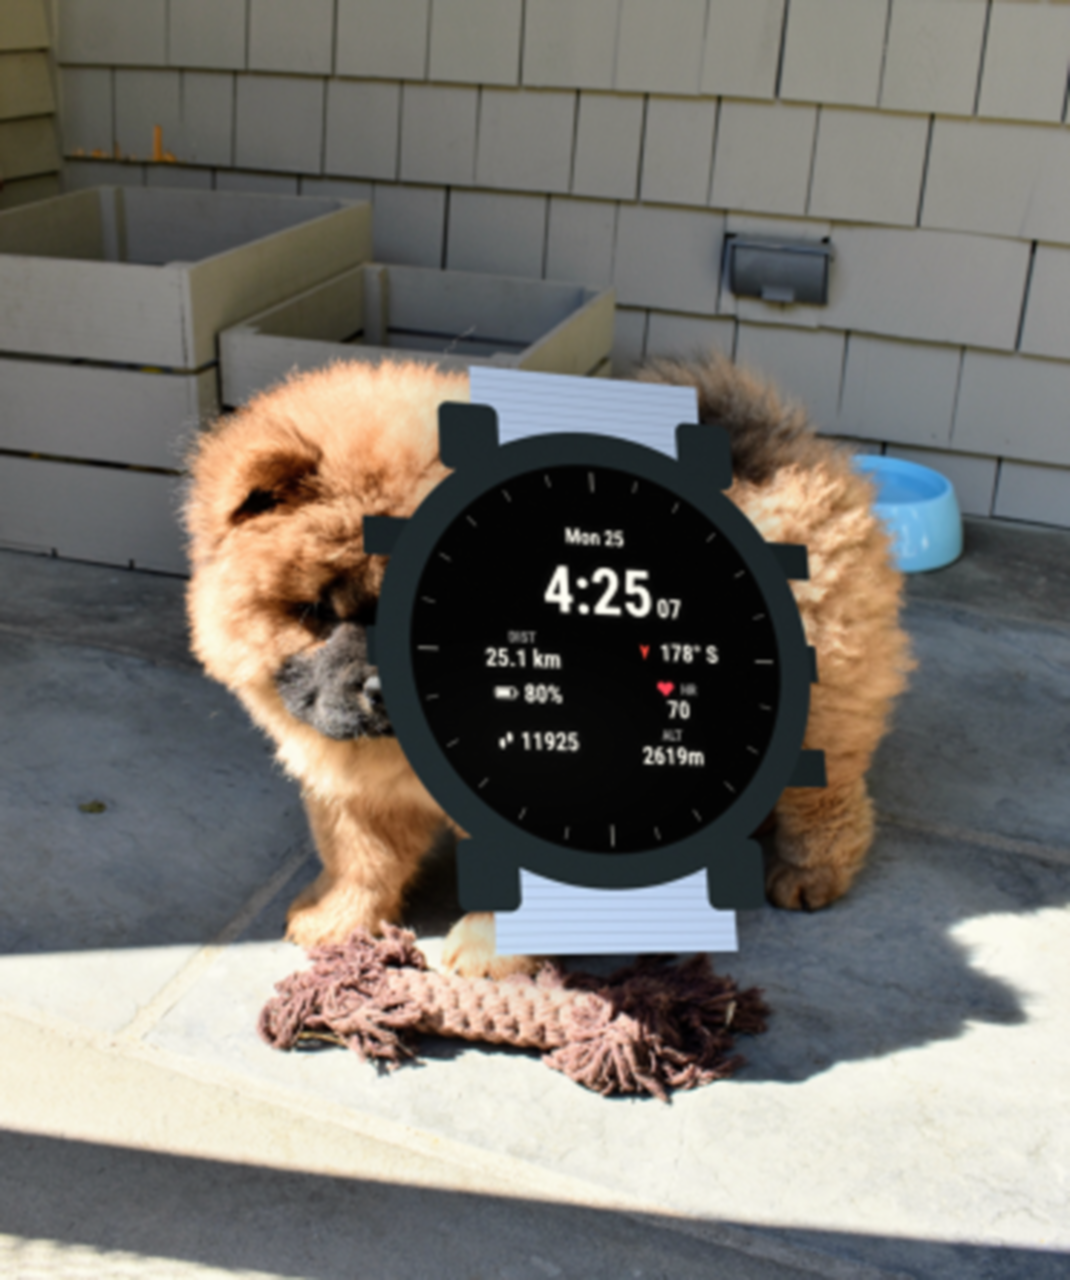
4:25:07
